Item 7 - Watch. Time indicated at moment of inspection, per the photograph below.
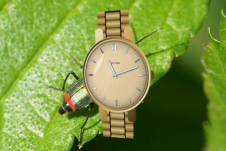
11:12
